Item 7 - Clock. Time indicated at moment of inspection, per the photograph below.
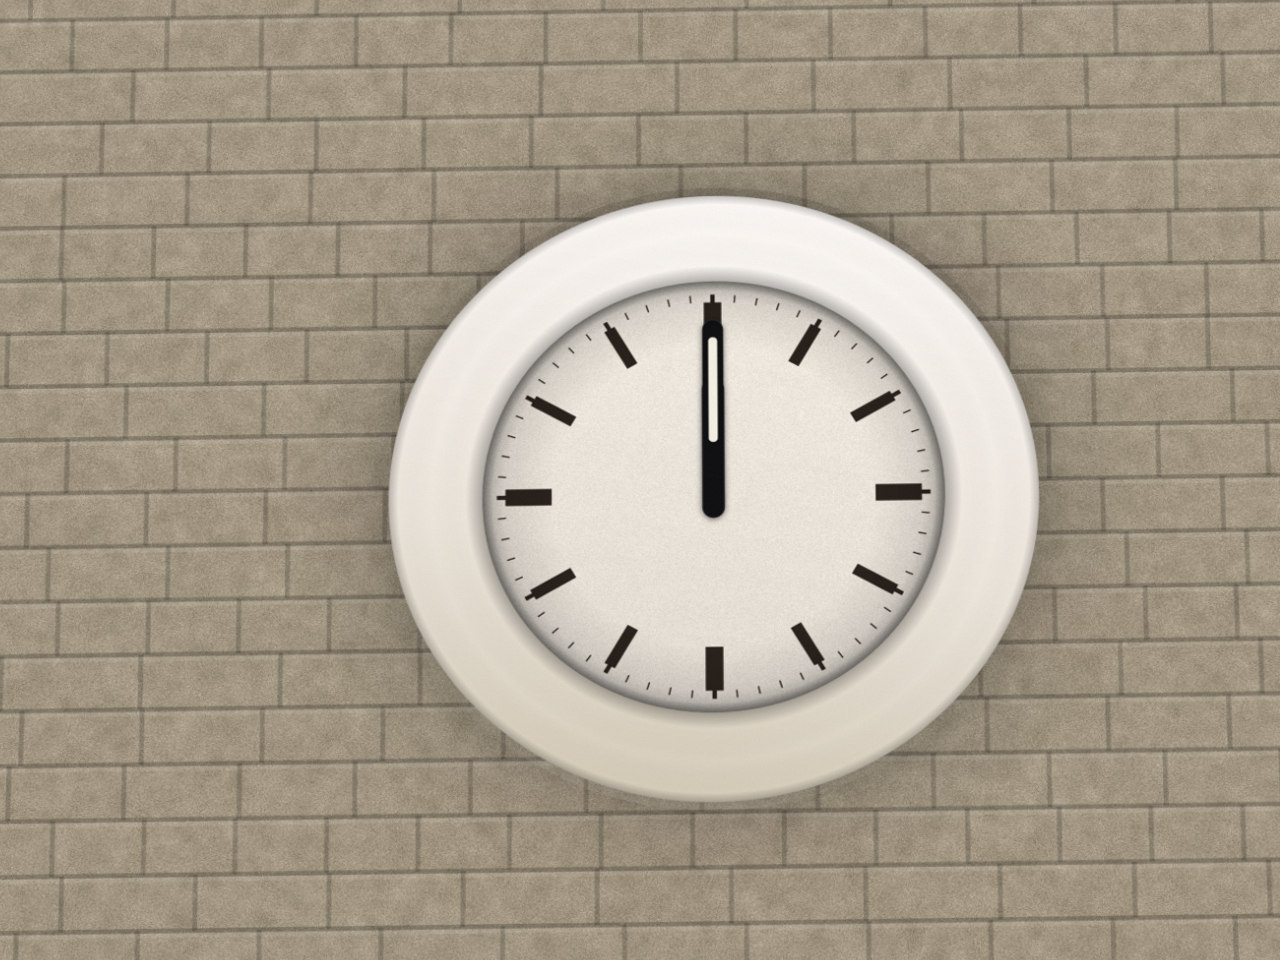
12:00
